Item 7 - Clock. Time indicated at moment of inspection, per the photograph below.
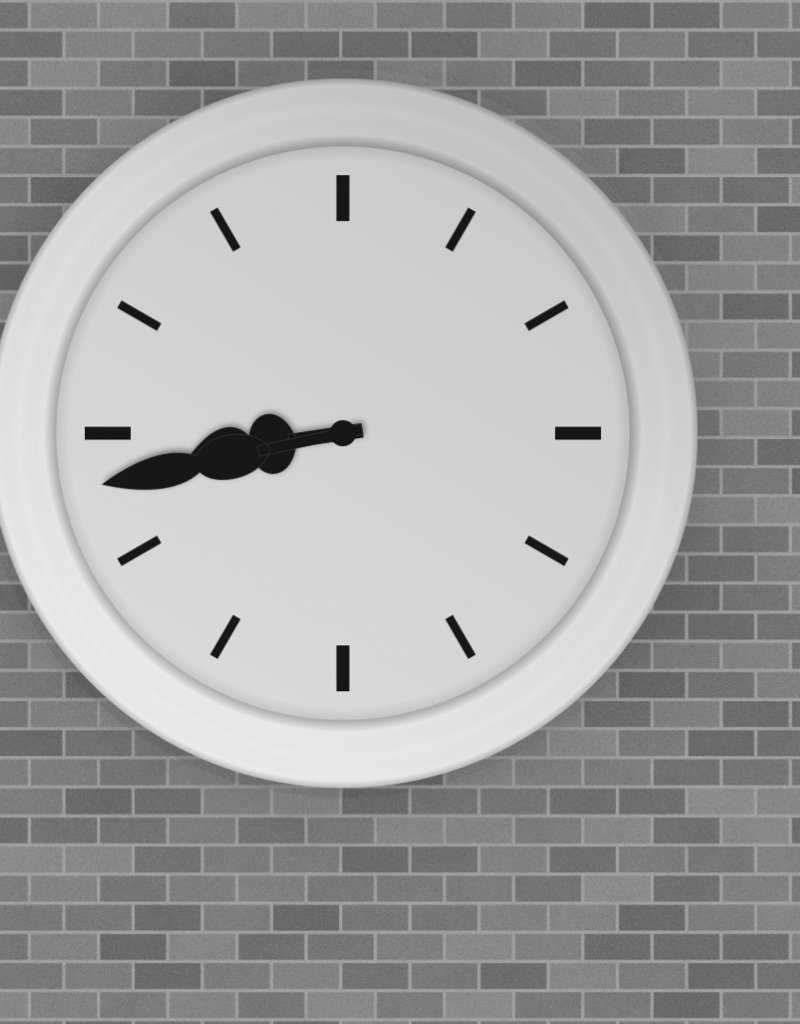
8:43
